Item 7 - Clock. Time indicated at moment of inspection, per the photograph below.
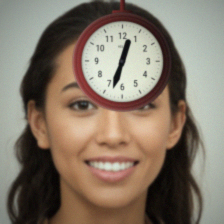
12:33
